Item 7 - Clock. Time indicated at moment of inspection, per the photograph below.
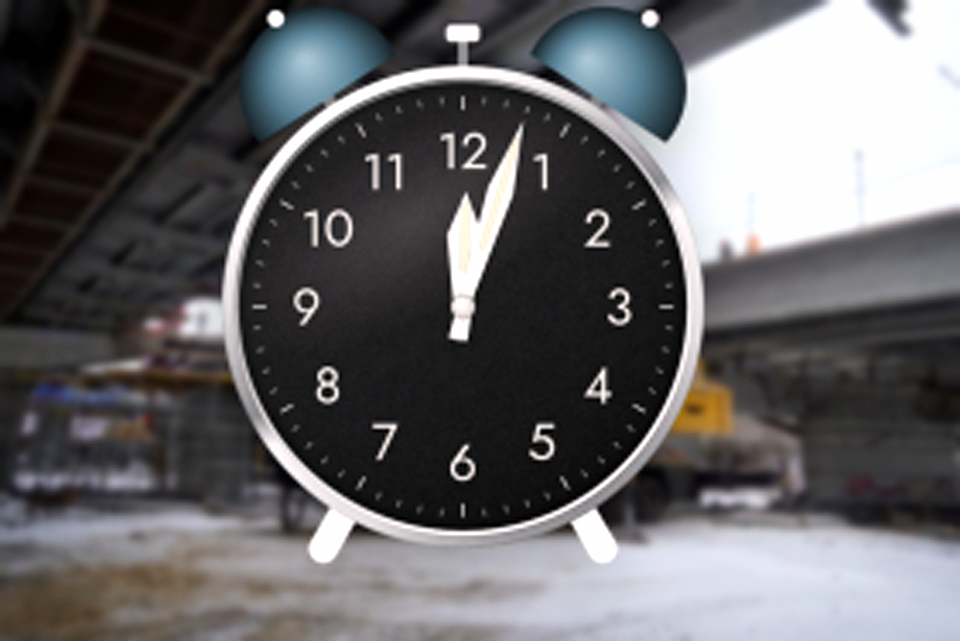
12:03
